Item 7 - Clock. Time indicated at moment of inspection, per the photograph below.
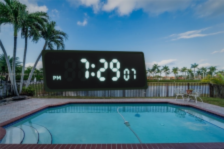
7:29:07
